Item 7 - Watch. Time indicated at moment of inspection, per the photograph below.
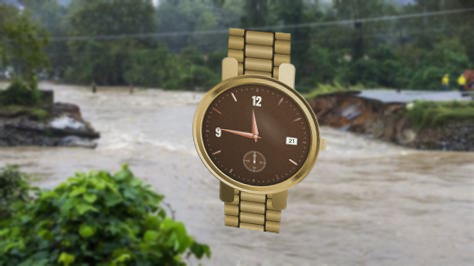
11:46
